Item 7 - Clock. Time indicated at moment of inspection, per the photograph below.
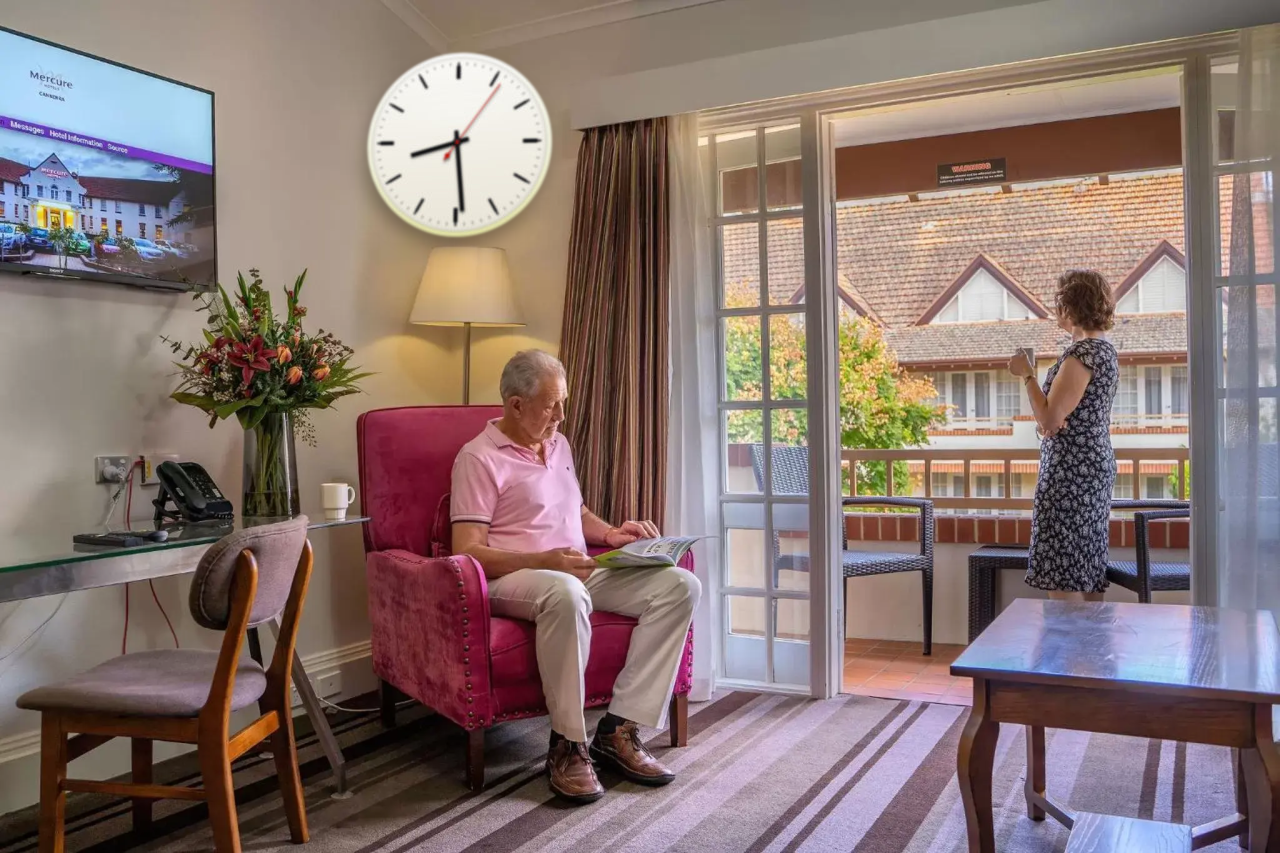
8:29:06
